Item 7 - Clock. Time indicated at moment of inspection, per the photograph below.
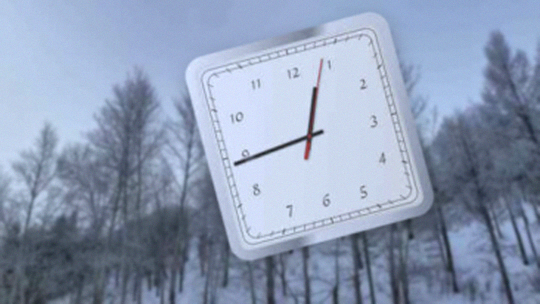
12:44:04
